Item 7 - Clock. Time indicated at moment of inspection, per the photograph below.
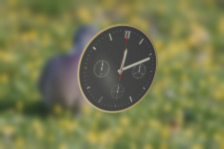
12:11
